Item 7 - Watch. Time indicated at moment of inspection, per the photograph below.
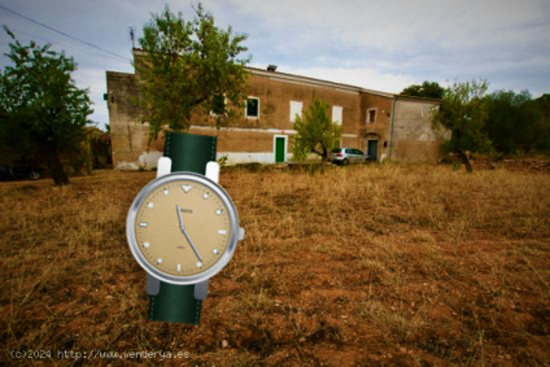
11:24
